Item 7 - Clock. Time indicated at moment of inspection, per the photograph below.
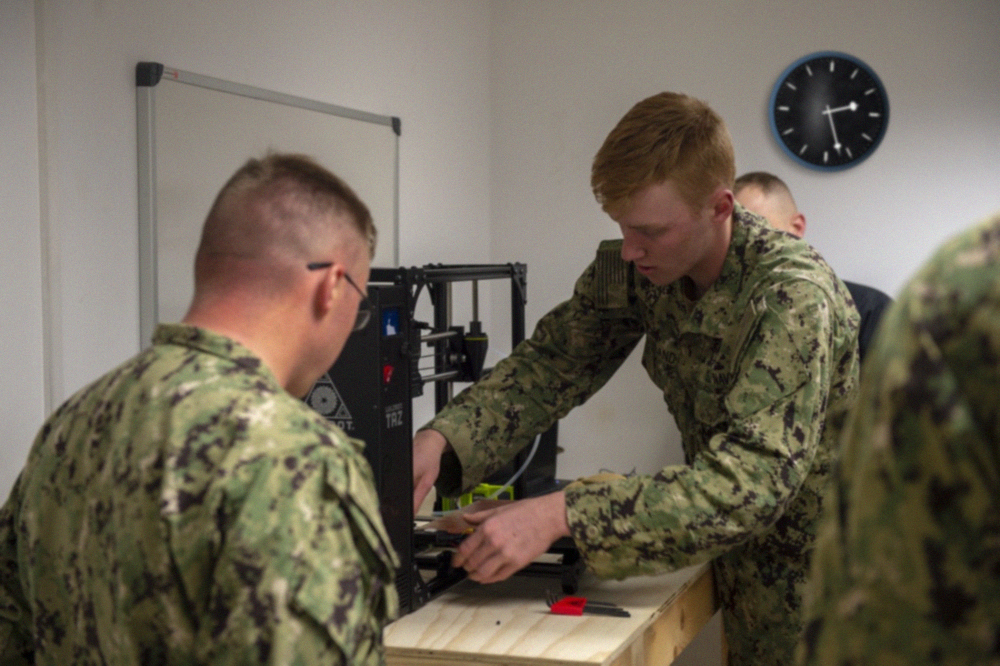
2:27
